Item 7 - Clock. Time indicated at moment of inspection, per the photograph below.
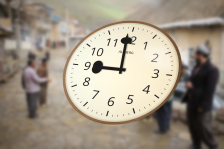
8:59
